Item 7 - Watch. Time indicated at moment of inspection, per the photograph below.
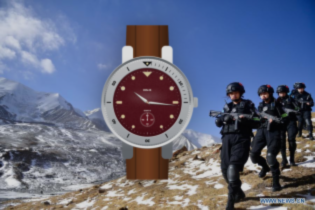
10:16
